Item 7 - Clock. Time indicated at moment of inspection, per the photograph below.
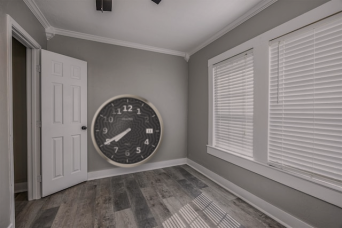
7:40
